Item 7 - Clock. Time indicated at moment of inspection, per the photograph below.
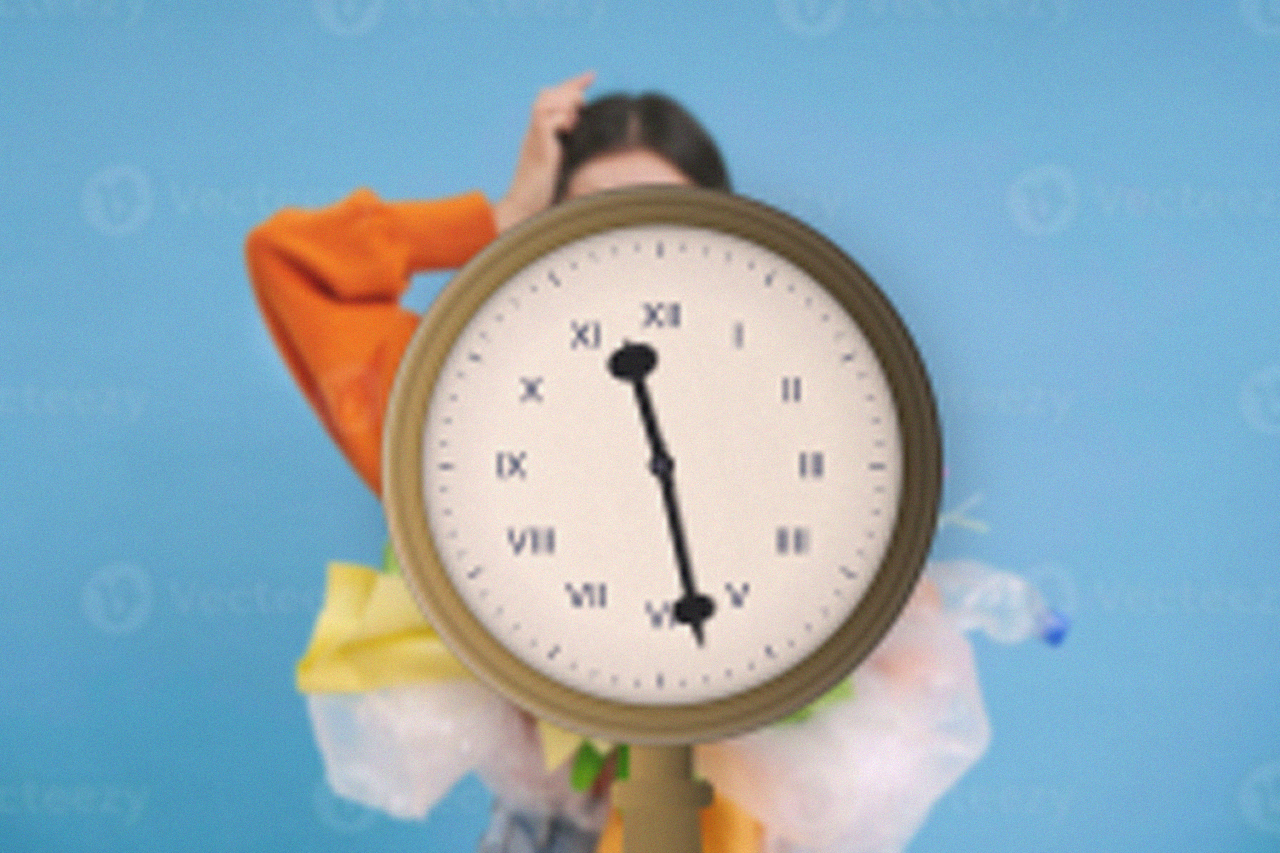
11:28
